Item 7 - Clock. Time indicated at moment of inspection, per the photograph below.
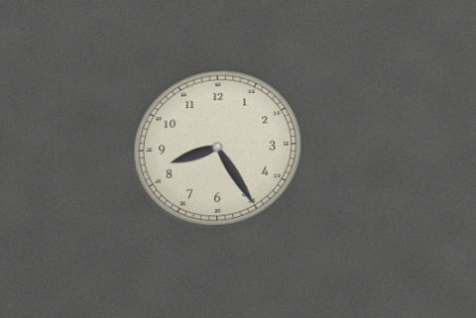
8:25
